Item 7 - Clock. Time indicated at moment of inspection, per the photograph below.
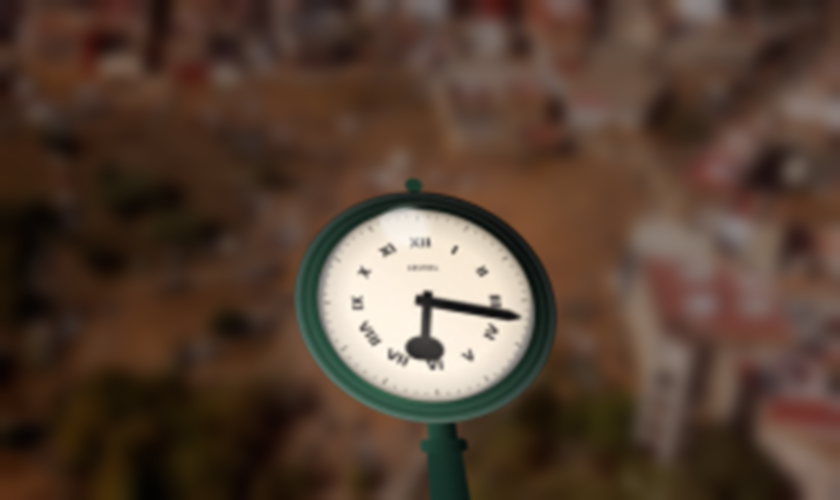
6:17
